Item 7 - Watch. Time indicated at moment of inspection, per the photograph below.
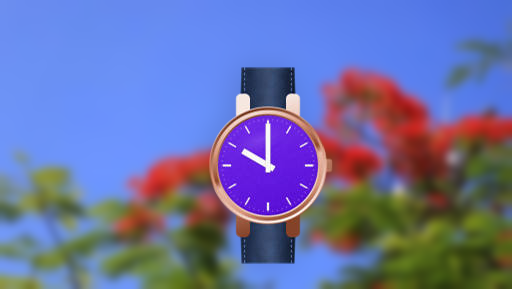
10:00
